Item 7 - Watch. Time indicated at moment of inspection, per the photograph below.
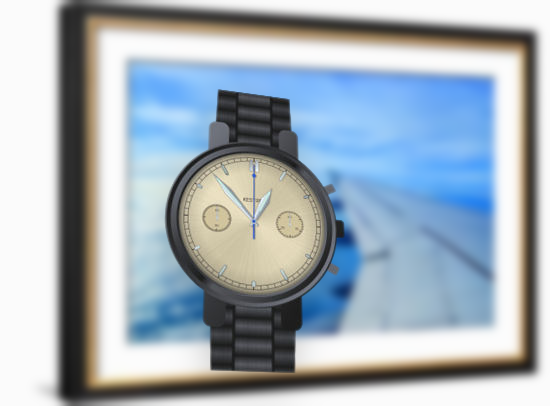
12:53
